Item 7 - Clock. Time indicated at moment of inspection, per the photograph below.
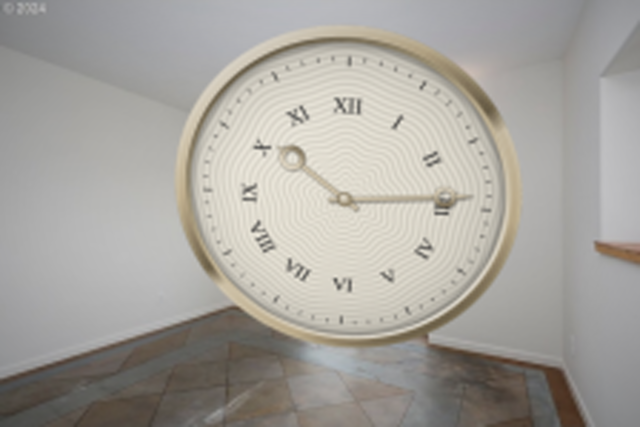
10:14
